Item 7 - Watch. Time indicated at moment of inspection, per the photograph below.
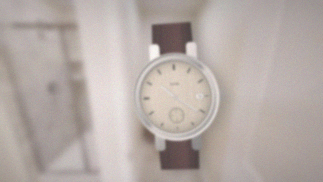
10:21
